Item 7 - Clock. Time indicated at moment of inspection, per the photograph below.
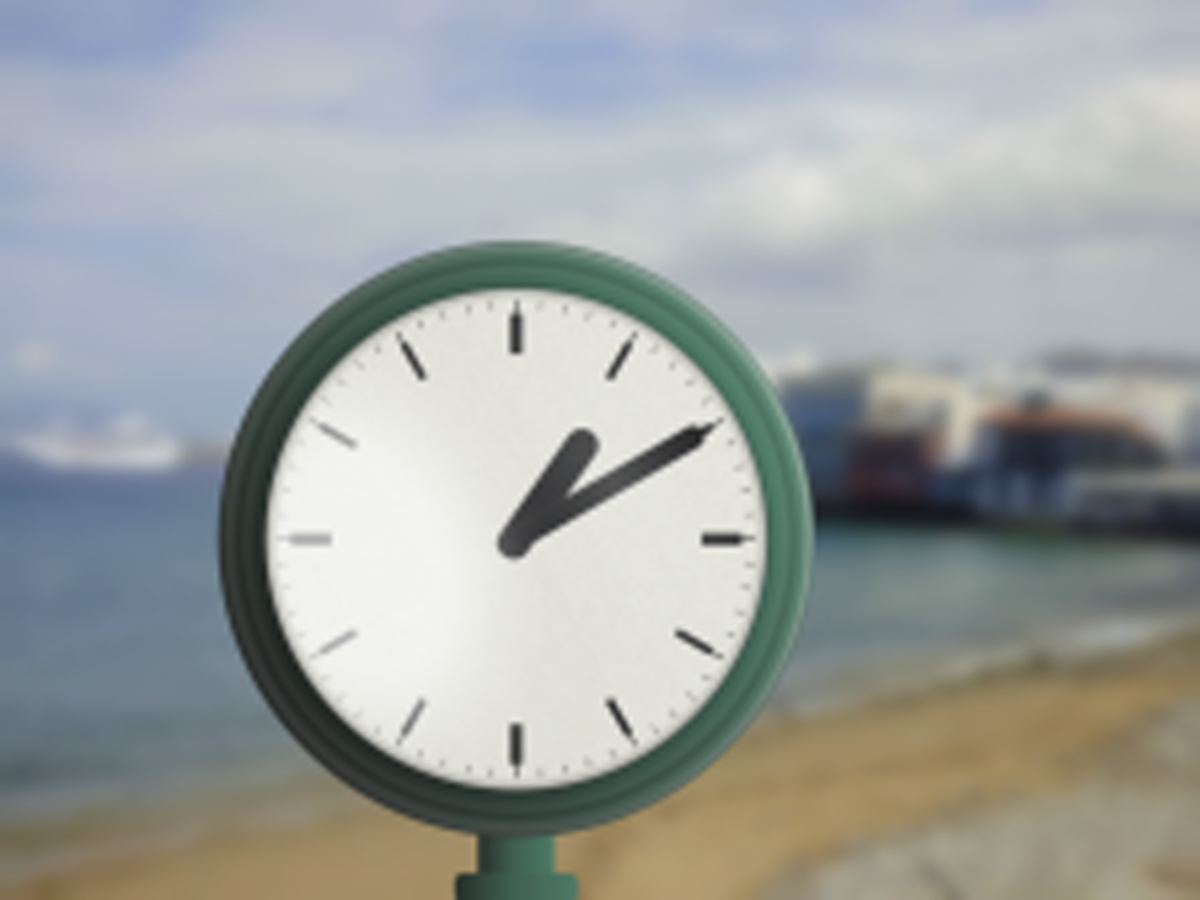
1:10
